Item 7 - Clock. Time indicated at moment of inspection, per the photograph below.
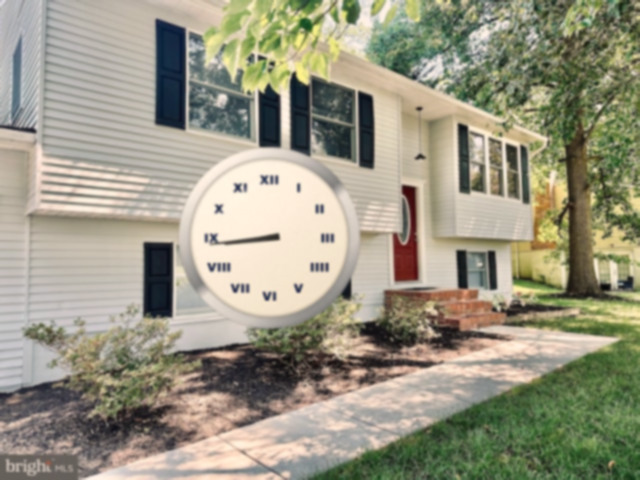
8:44
